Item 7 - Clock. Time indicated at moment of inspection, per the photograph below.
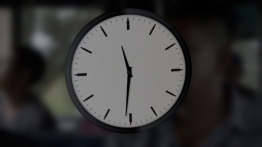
11:31
